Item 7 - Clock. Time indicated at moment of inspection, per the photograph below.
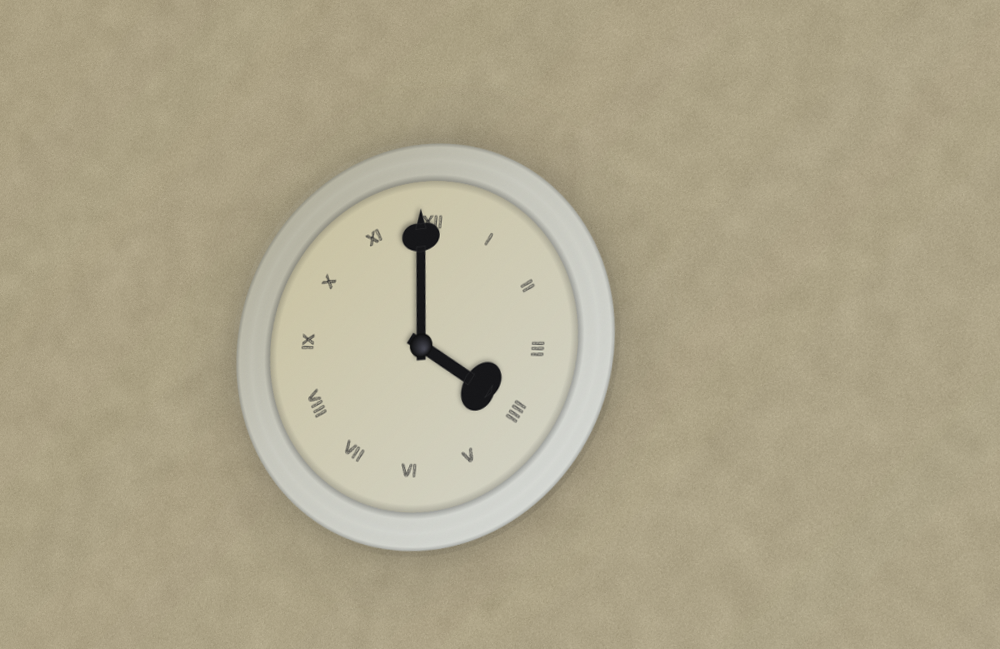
3:59
